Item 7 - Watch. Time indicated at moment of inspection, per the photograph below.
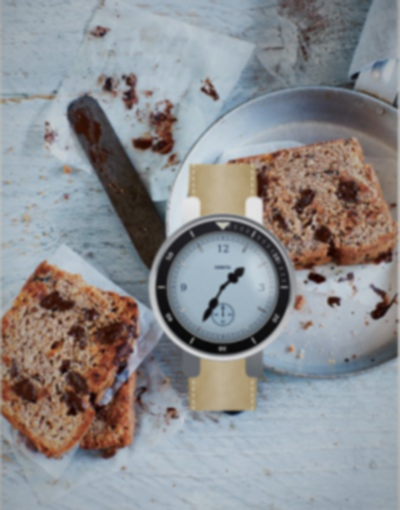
1:35
